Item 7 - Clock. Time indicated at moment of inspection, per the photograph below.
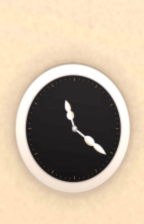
11:21
